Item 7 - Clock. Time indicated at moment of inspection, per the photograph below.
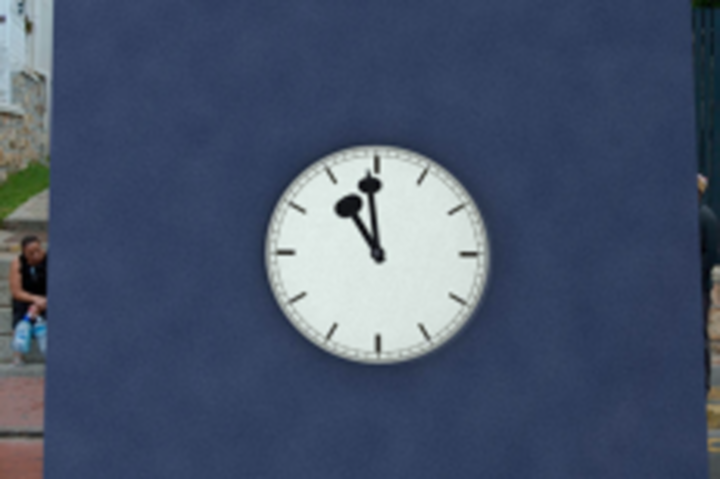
10:59
